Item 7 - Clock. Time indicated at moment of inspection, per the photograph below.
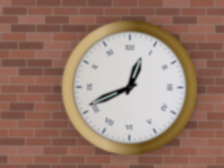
12:41
